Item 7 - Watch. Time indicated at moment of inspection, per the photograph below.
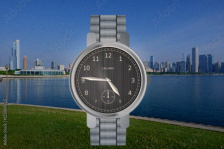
4:46
